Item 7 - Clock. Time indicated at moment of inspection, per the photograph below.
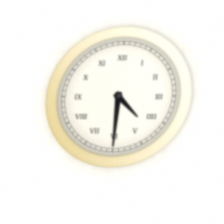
4:30
